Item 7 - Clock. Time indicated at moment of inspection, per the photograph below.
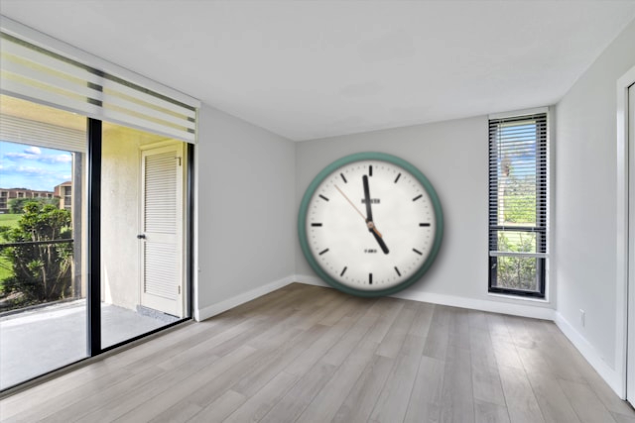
4:58:53
